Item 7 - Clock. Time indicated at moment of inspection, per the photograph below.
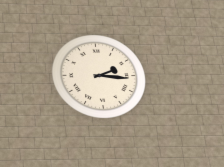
2:16
